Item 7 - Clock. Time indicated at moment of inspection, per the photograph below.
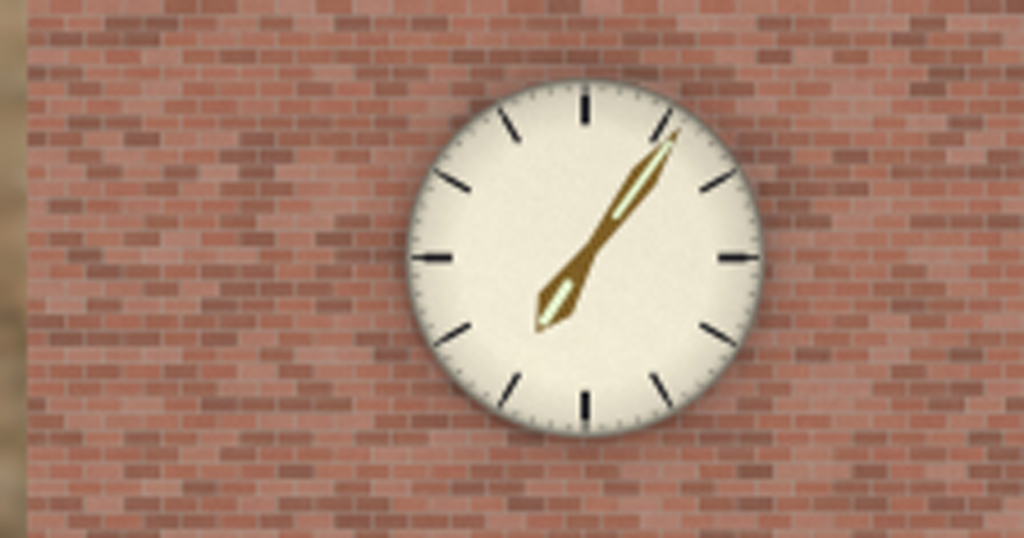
7:06
